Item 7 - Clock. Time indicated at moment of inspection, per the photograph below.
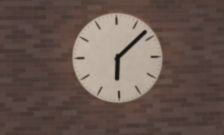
6:08
